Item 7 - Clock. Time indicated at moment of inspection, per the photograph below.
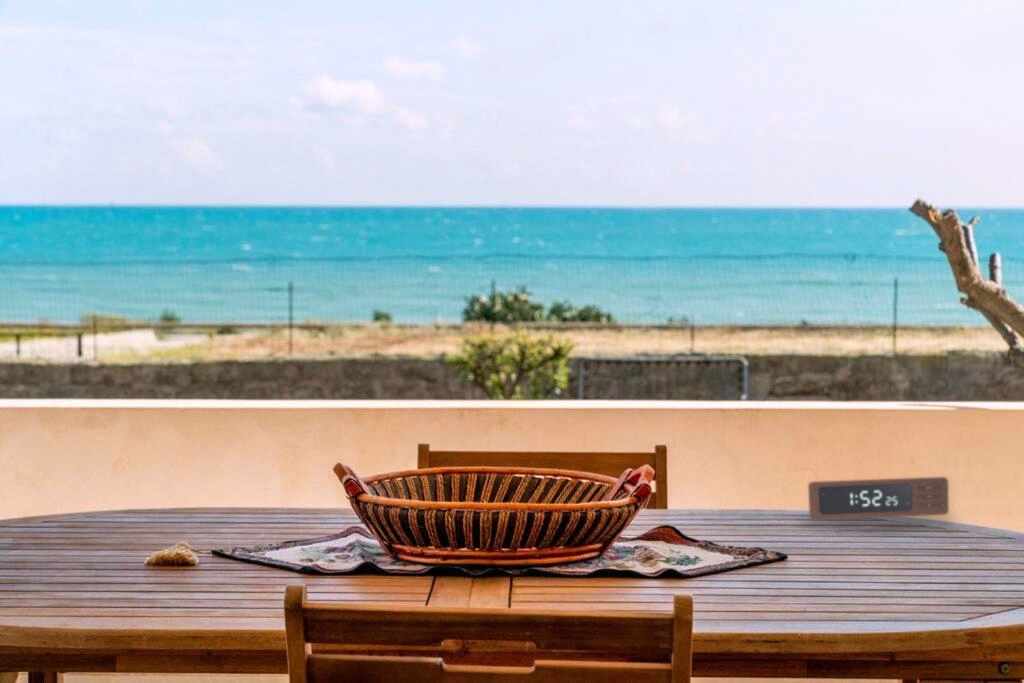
1:52
